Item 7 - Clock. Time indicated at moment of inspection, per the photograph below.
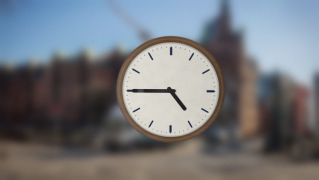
4:45
